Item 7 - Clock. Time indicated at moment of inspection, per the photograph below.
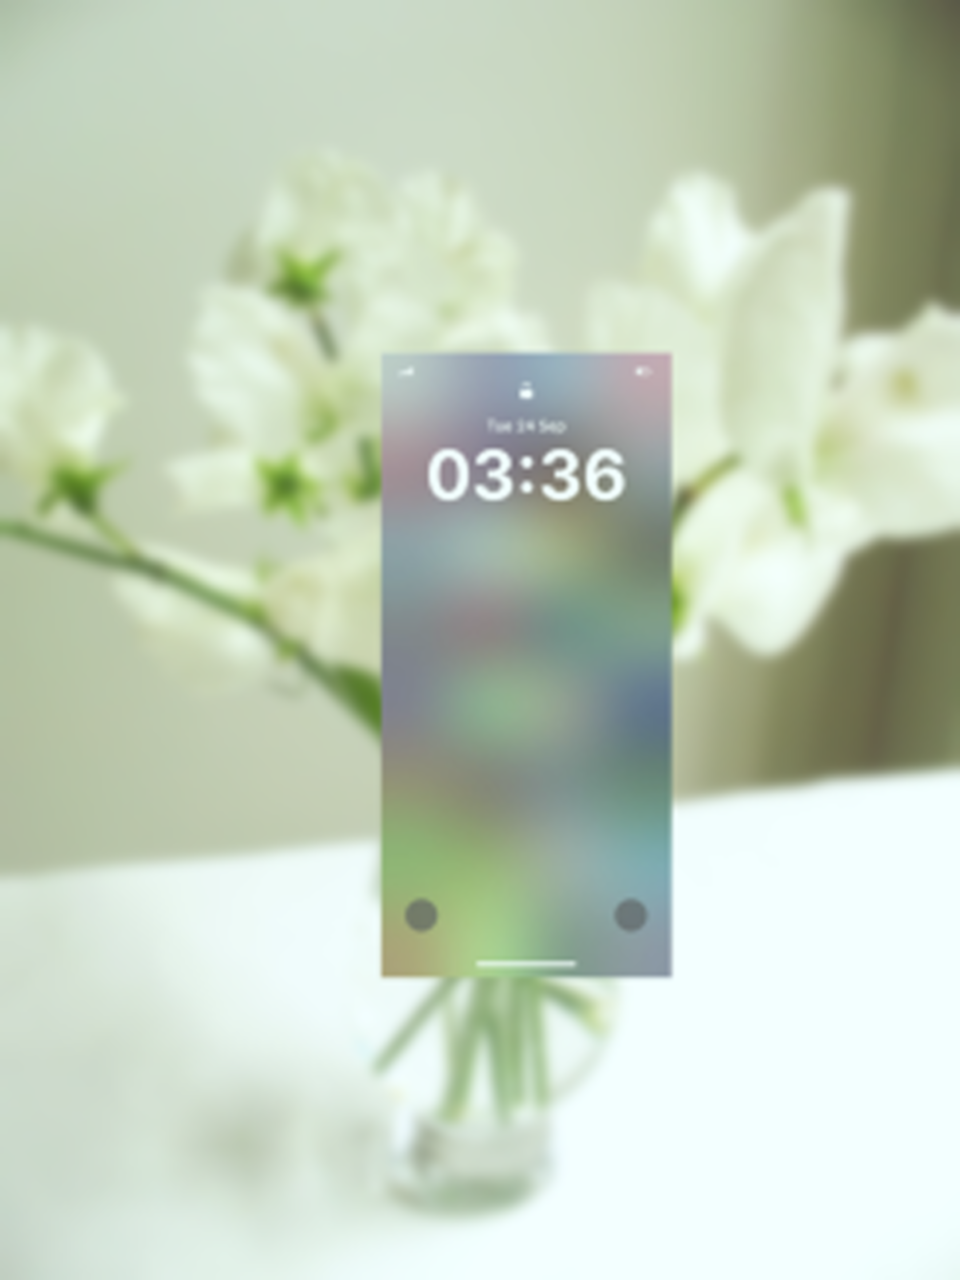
3:36
